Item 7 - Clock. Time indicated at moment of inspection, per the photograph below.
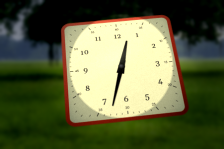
12:33
